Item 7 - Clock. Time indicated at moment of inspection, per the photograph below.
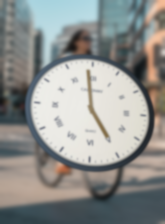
4:59
